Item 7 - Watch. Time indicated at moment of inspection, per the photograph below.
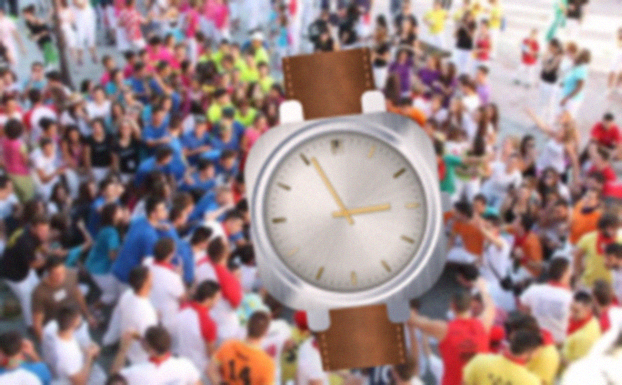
2:56
